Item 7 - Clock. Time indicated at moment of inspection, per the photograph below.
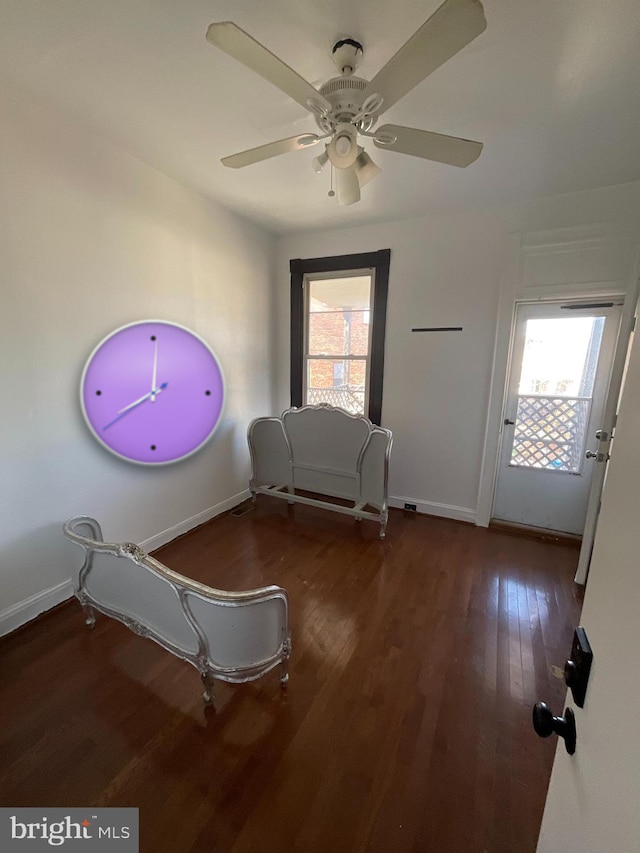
8:00:39
